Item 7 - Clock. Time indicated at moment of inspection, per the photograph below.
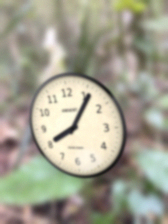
8:06
